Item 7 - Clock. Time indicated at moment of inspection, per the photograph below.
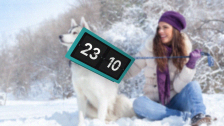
23:10
